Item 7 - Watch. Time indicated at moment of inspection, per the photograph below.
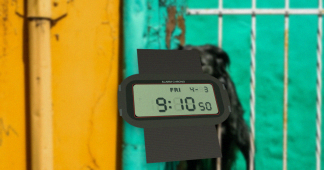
9:10:50
